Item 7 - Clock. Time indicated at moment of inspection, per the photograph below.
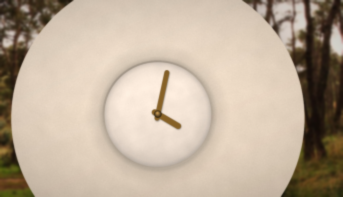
4:02
